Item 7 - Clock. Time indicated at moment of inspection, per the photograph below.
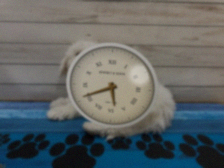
5:41
